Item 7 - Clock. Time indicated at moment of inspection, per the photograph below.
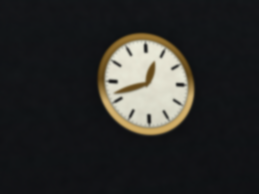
12:42
